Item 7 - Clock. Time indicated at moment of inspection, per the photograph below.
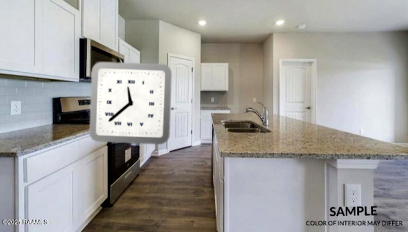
11:38
